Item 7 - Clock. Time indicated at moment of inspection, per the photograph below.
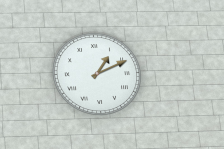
1:11
